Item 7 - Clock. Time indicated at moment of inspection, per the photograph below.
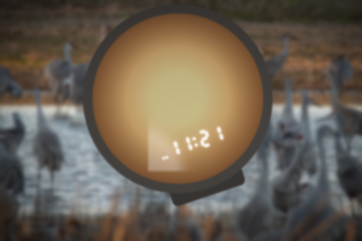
11:21
